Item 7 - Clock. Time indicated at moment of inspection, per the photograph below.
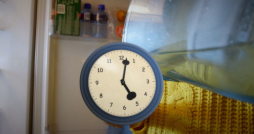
5:02
